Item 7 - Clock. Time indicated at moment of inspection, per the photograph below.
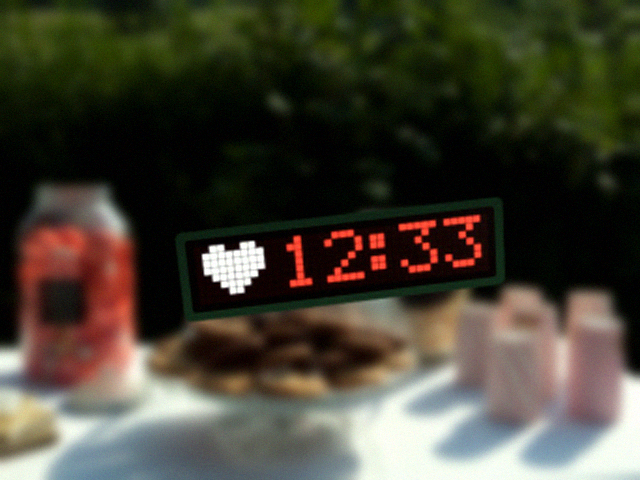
12:33
